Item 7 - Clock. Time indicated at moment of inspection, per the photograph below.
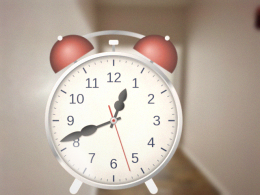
12:41:27
